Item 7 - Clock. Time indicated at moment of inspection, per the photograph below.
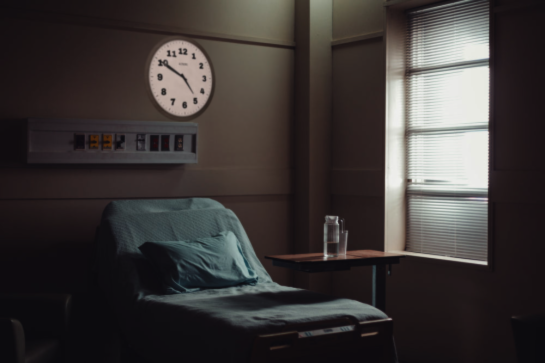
4:50
